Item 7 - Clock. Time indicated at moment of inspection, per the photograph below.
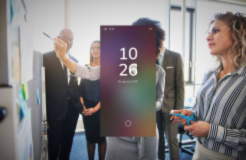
10:26
